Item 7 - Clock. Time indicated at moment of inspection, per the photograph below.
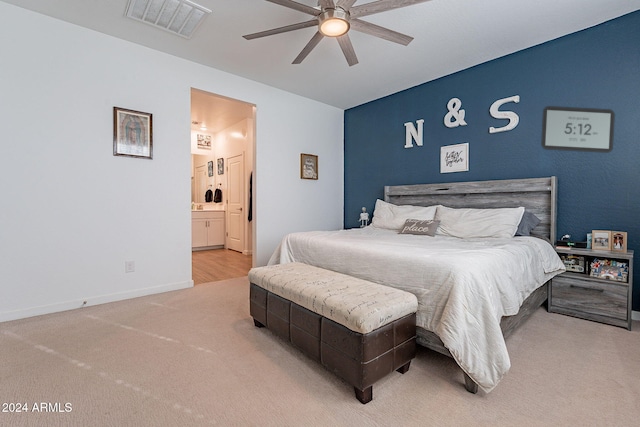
5:12
